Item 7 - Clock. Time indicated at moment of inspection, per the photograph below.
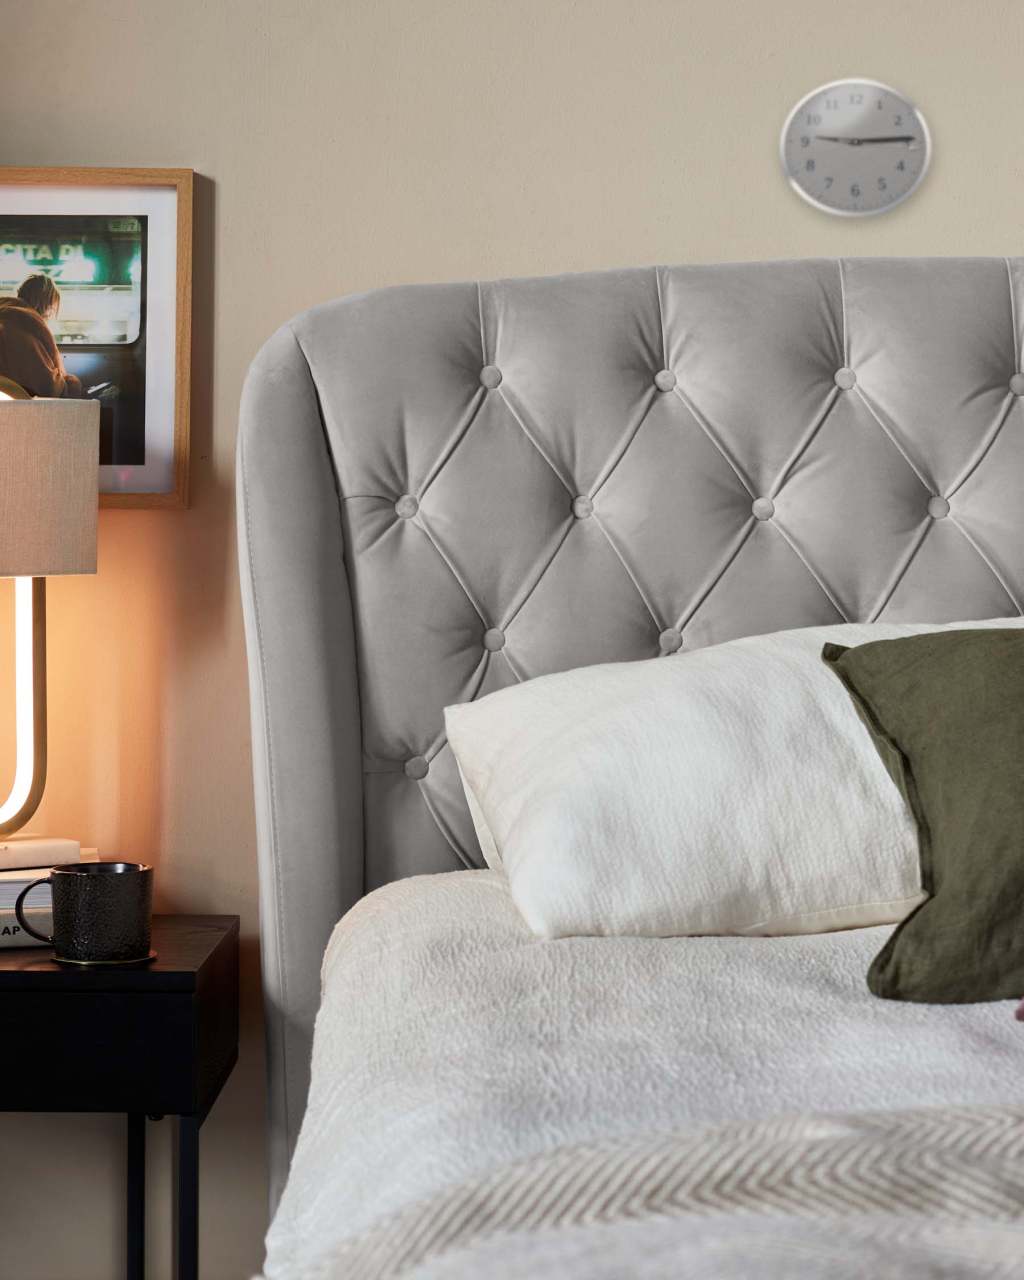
9:14:16
